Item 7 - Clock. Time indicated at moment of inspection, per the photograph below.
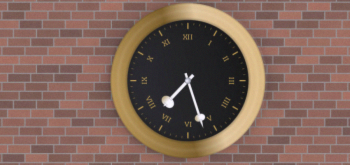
7:27
